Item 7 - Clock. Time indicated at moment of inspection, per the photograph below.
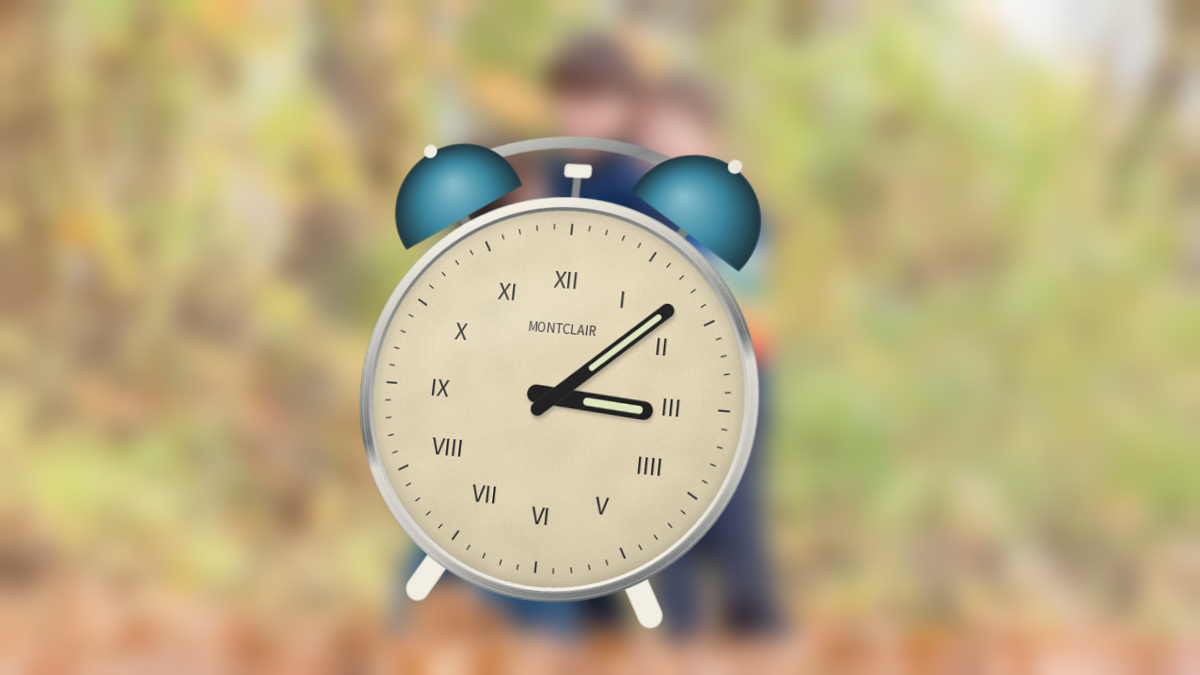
3:08
